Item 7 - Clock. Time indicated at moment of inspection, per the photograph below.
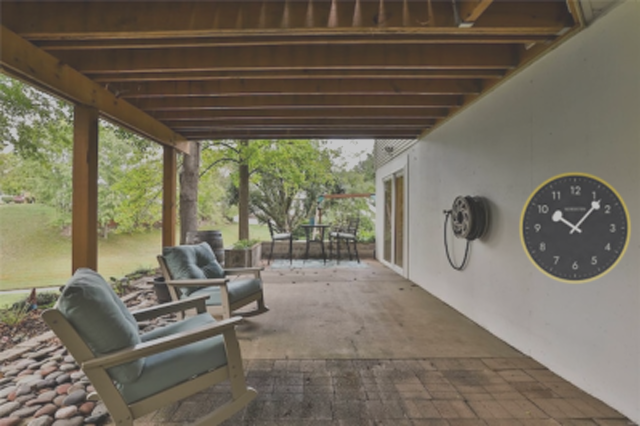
10:07
